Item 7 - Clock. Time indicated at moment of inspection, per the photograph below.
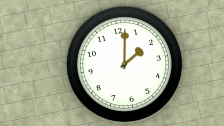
2:02
